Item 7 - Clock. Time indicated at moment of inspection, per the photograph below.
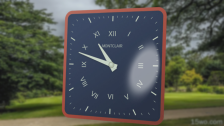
10:48
